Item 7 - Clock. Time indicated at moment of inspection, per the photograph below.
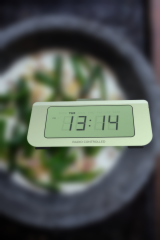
13:14
